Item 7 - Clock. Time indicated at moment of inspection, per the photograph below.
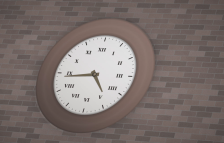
4:44
